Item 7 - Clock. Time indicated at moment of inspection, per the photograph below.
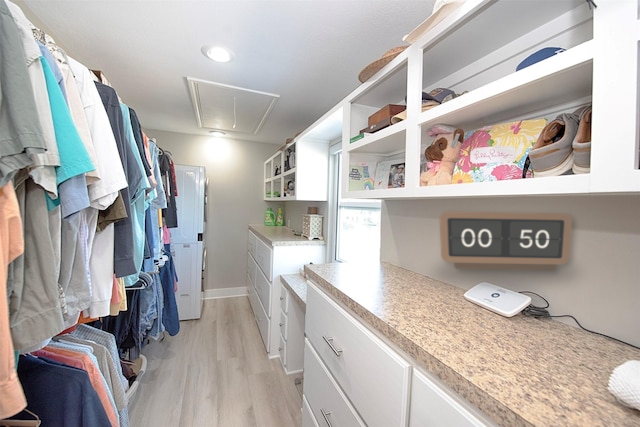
0:50
